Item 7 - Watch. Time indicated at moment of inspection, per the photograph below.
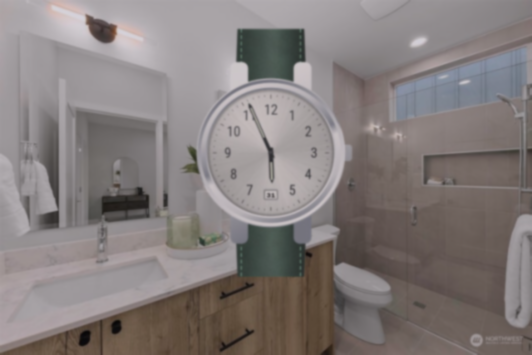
5:56
